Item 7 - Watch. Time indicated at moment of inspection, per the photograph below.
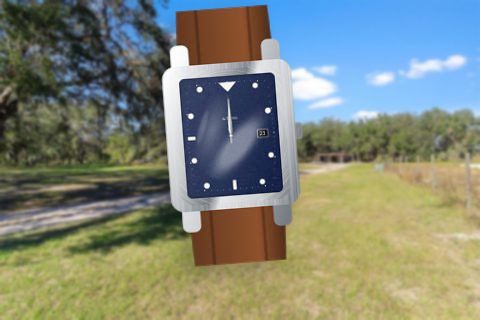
12:00
